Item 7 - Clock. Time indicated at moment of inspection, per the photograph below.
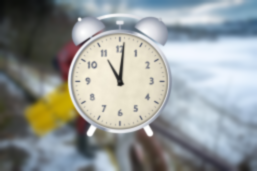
11:01
